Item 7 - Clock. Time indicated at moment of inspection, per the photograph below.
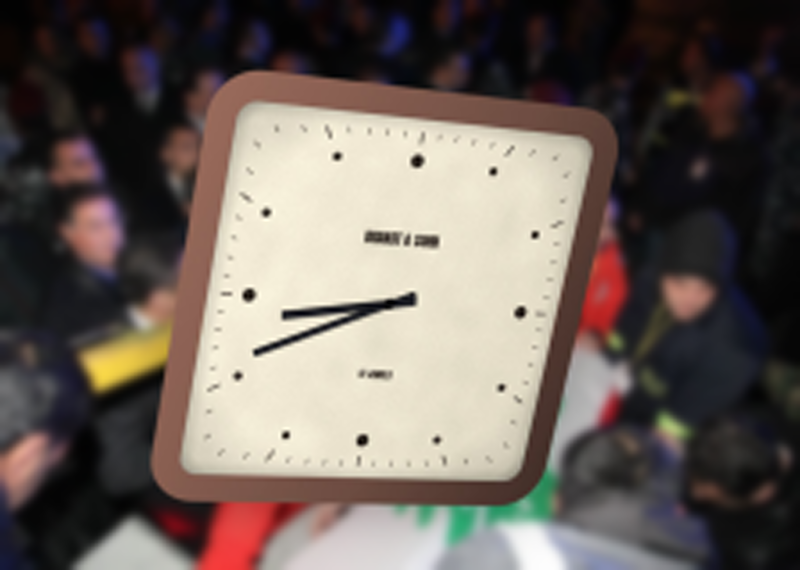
8:41
